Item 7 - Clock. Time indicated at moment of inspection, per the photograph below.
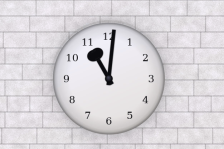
11:01
